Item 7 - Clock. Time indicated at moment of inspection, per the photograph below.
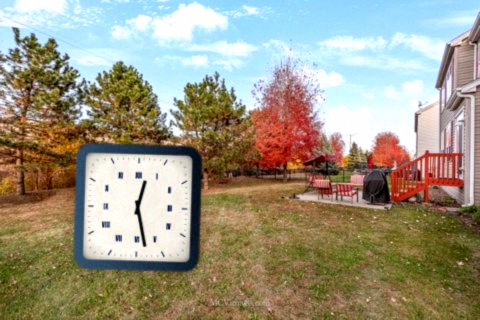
12:28
